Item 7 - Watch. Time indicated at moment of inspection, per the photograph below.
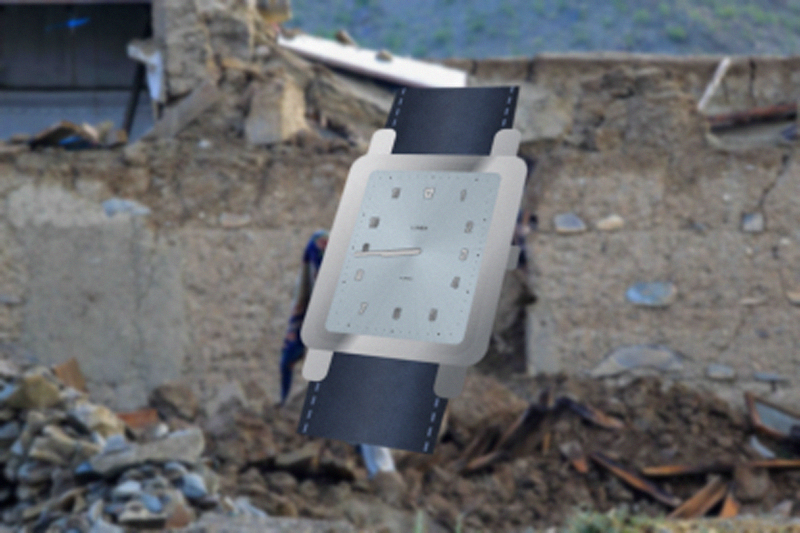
8:44
